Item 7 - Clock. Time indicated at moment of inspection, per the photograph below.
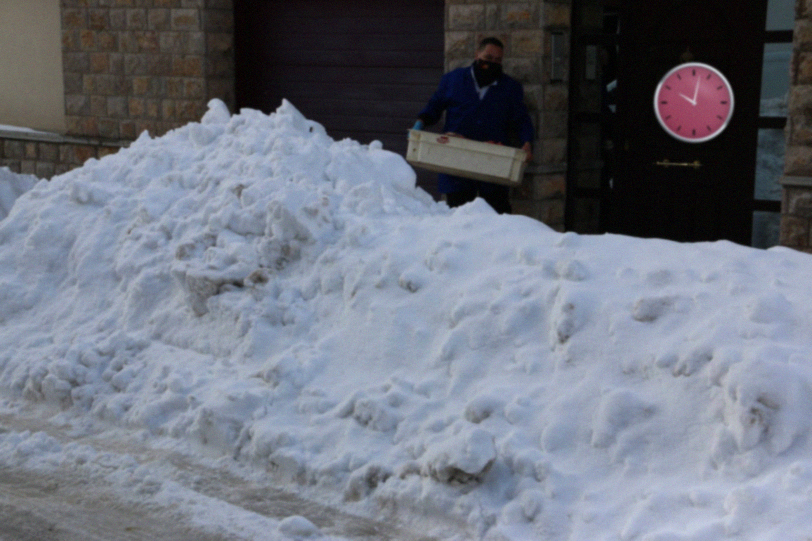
10:02
